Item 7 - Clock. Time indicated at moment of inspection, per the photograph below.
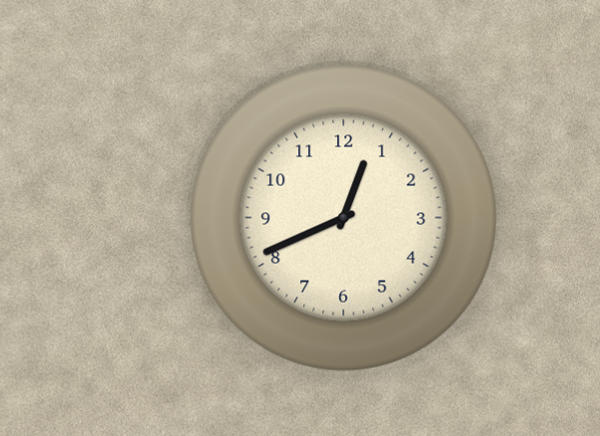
12:41
